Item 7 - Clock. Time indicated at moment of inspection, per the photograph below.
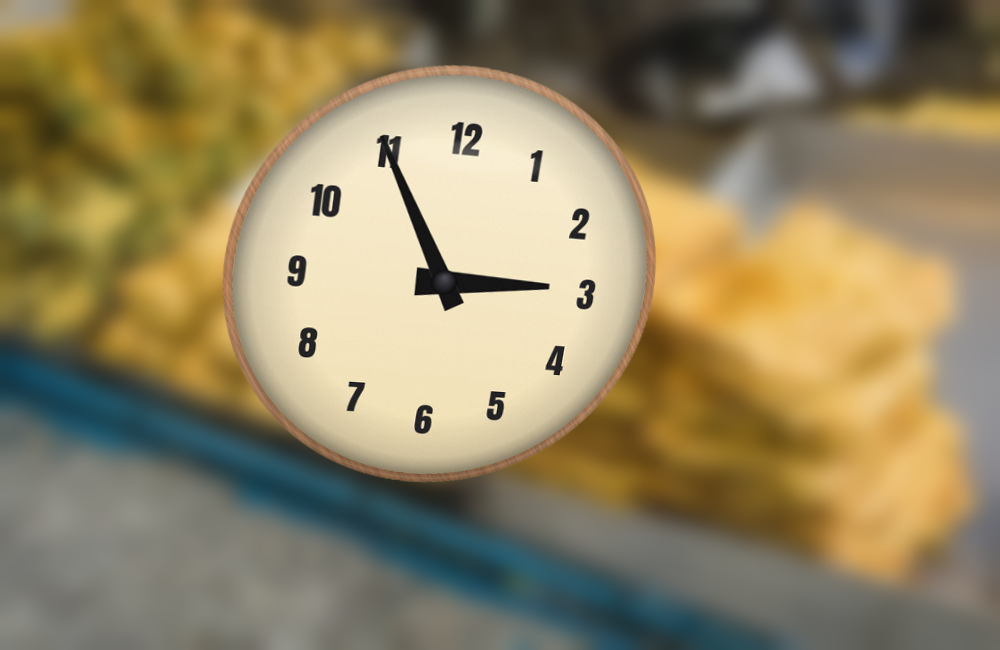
2:55
